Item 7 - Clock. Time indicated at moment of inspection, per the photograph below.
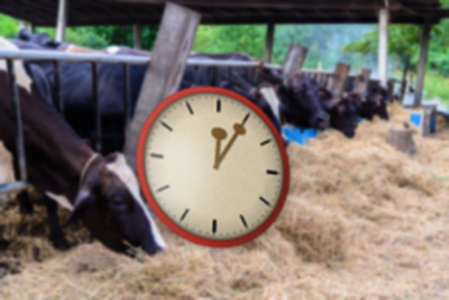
12:05
